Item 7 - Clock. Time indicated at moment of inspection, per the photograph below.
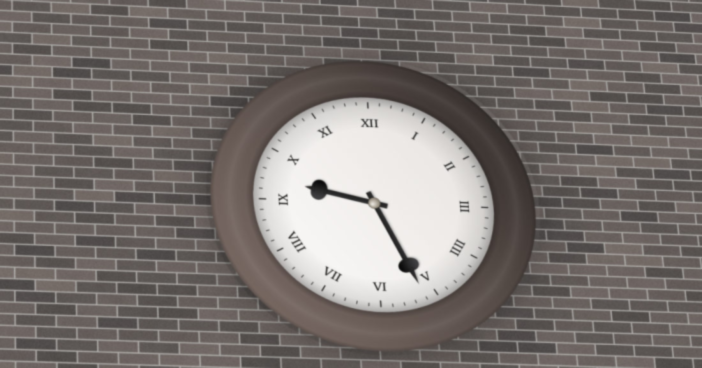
9:26
